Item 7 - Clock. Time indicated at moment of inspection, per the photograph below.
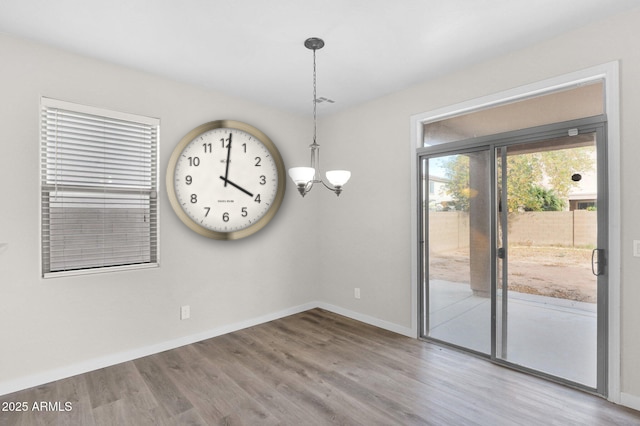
4:01
